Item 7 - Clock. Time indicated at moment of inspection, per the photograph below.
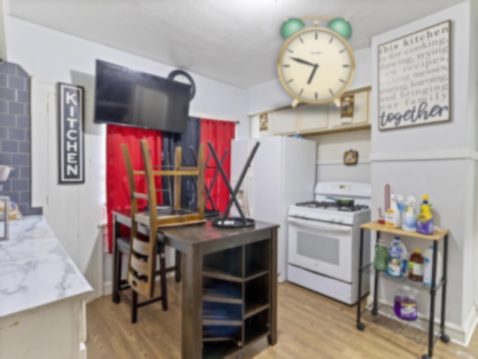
6:48
